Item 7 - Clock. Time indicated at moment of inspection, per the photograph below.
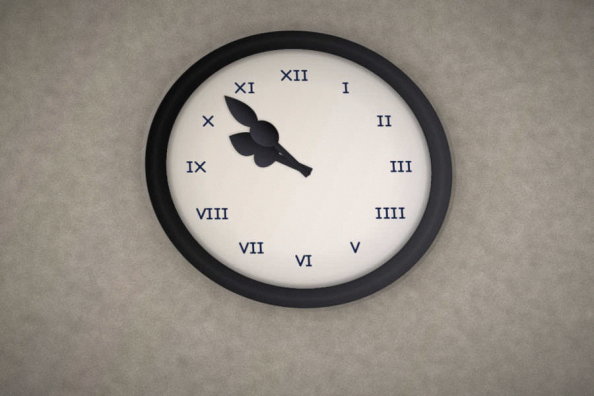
9:53
